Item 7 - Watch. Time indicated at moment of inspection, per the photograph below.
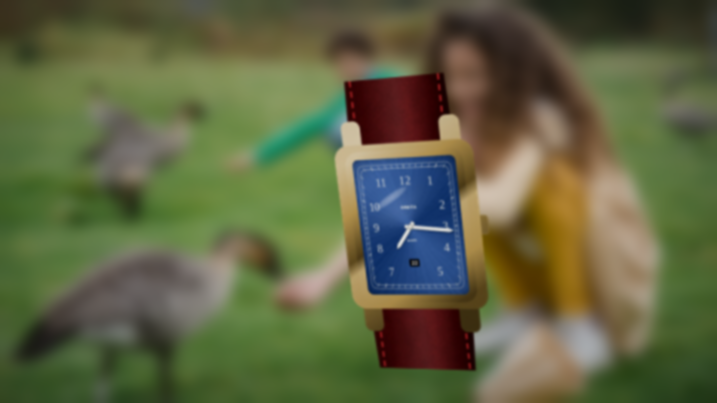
7:16
